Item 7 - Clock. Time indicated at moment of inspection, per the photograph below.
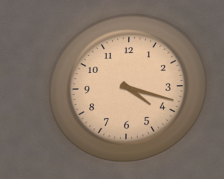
4:18
